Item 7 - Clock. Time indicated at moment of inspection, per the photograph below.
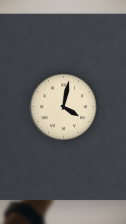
4:02
